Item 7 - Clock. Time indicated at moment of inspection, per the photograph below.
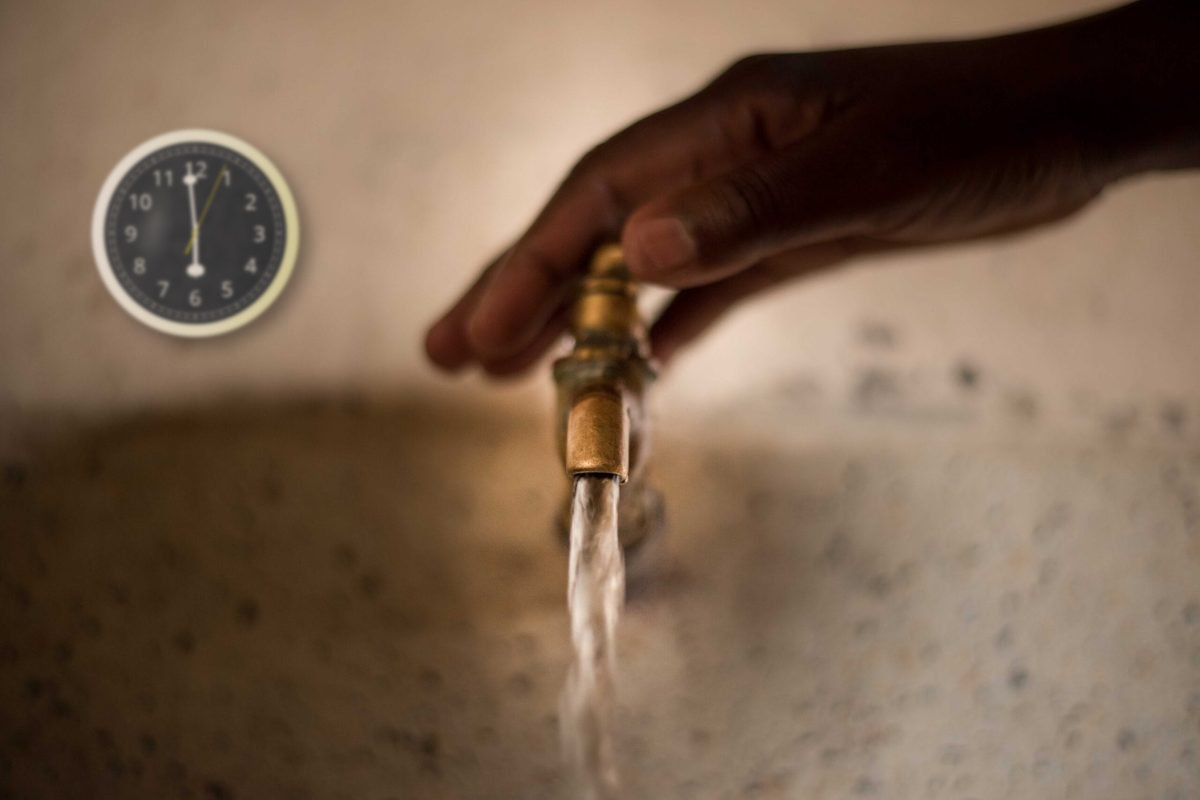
5:59:04
